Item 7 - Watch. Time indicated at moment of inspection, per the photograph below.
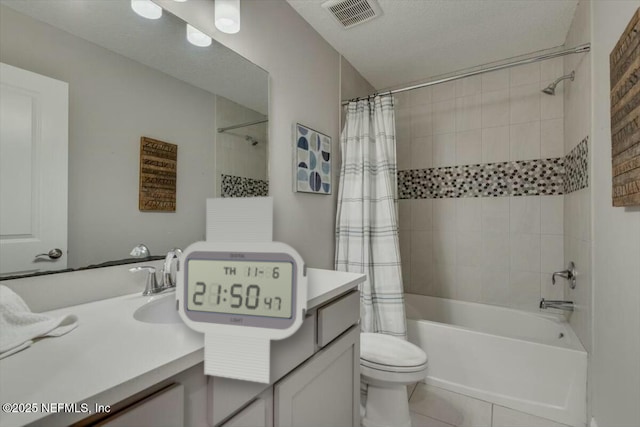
21:50:47
